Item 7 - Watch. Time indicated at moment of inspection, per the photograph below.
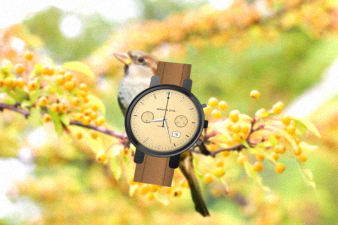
8:26
